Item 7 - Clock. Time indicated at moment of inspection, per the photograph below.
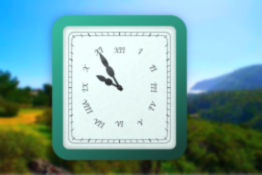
9:55
